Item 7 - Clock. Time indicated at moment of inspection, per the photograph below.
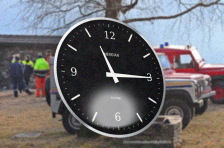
11:15
